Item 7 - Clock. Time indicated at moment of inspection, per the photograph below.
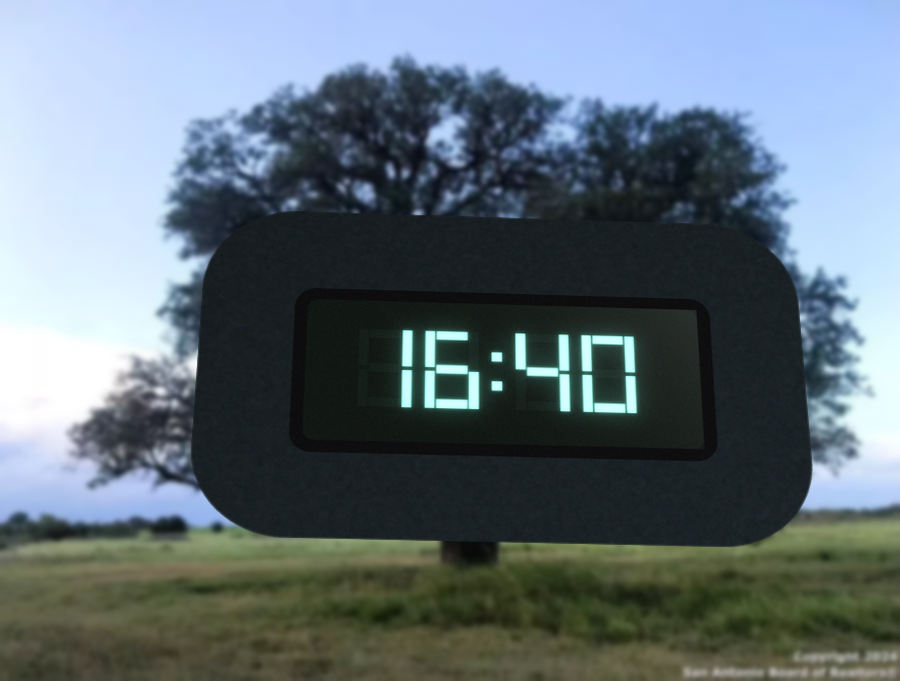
16:40
